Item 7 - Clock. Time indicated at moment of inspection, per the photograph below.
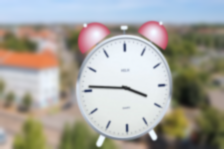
3:46
